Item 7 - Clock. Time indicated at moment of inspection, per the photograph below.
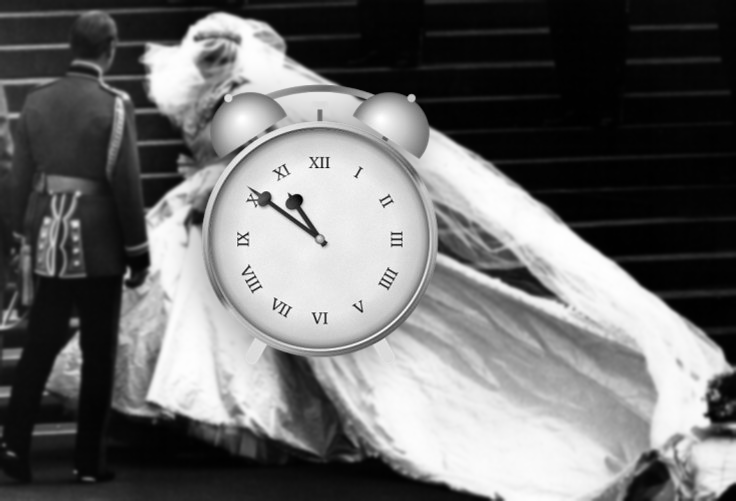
10:51
